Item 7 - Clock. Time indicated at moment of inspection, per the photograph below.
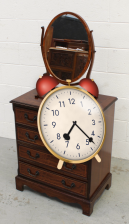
7:23
